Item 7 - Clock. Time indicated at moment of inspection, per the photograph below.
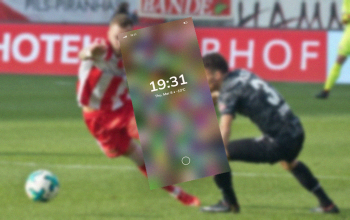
19:31
